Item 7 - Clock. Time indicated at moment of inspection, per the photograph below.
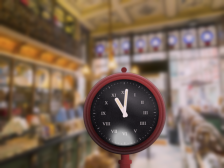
11:01
